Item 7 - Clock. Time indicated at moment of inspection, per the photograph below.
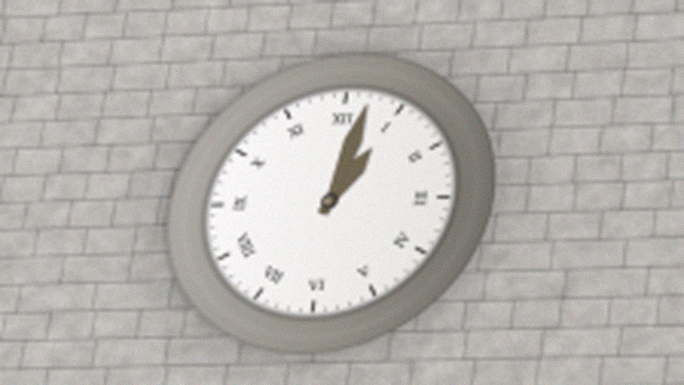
1:02
